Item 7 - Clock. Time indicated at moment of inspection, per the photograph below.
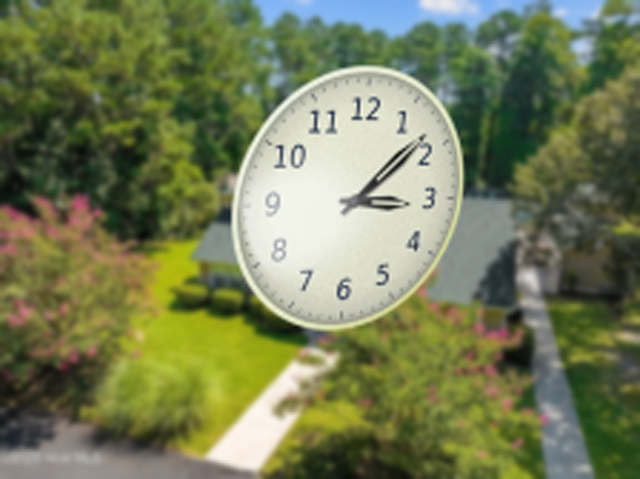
3:08
